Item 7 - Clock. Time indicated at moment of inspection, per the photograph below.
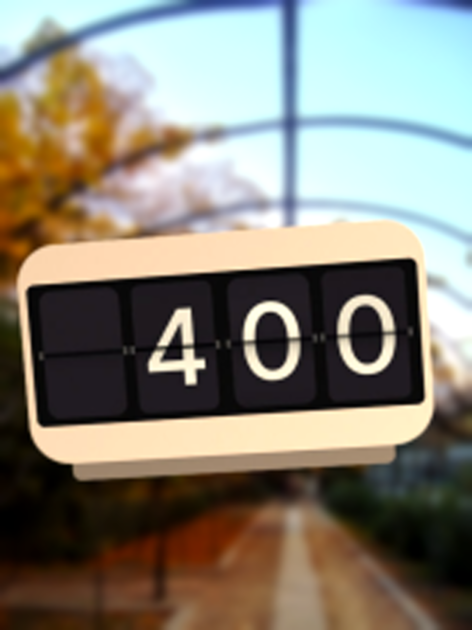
4:00
